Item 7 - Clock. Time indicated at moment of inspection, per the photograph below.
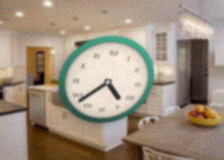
4:38
